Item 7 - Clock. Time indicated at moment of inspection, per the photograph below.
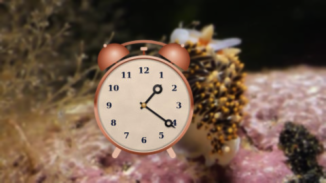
1:21
